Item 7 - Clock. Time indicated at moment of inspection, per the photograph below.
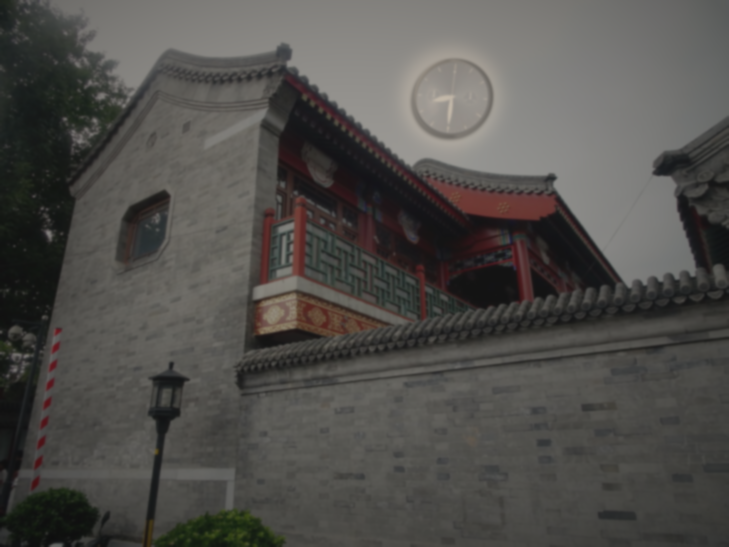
8:30
